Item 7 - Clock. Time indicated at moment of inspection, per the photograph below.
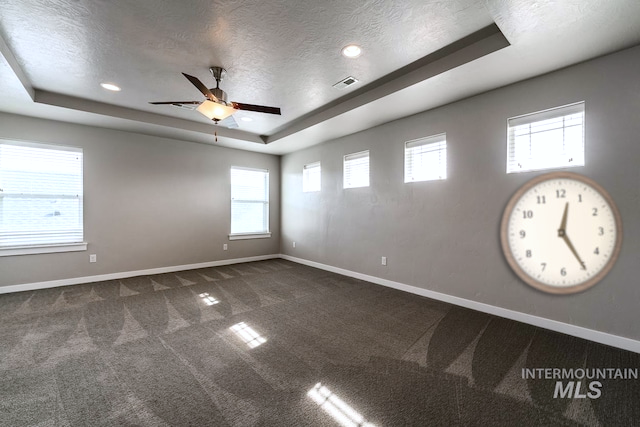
12:25
